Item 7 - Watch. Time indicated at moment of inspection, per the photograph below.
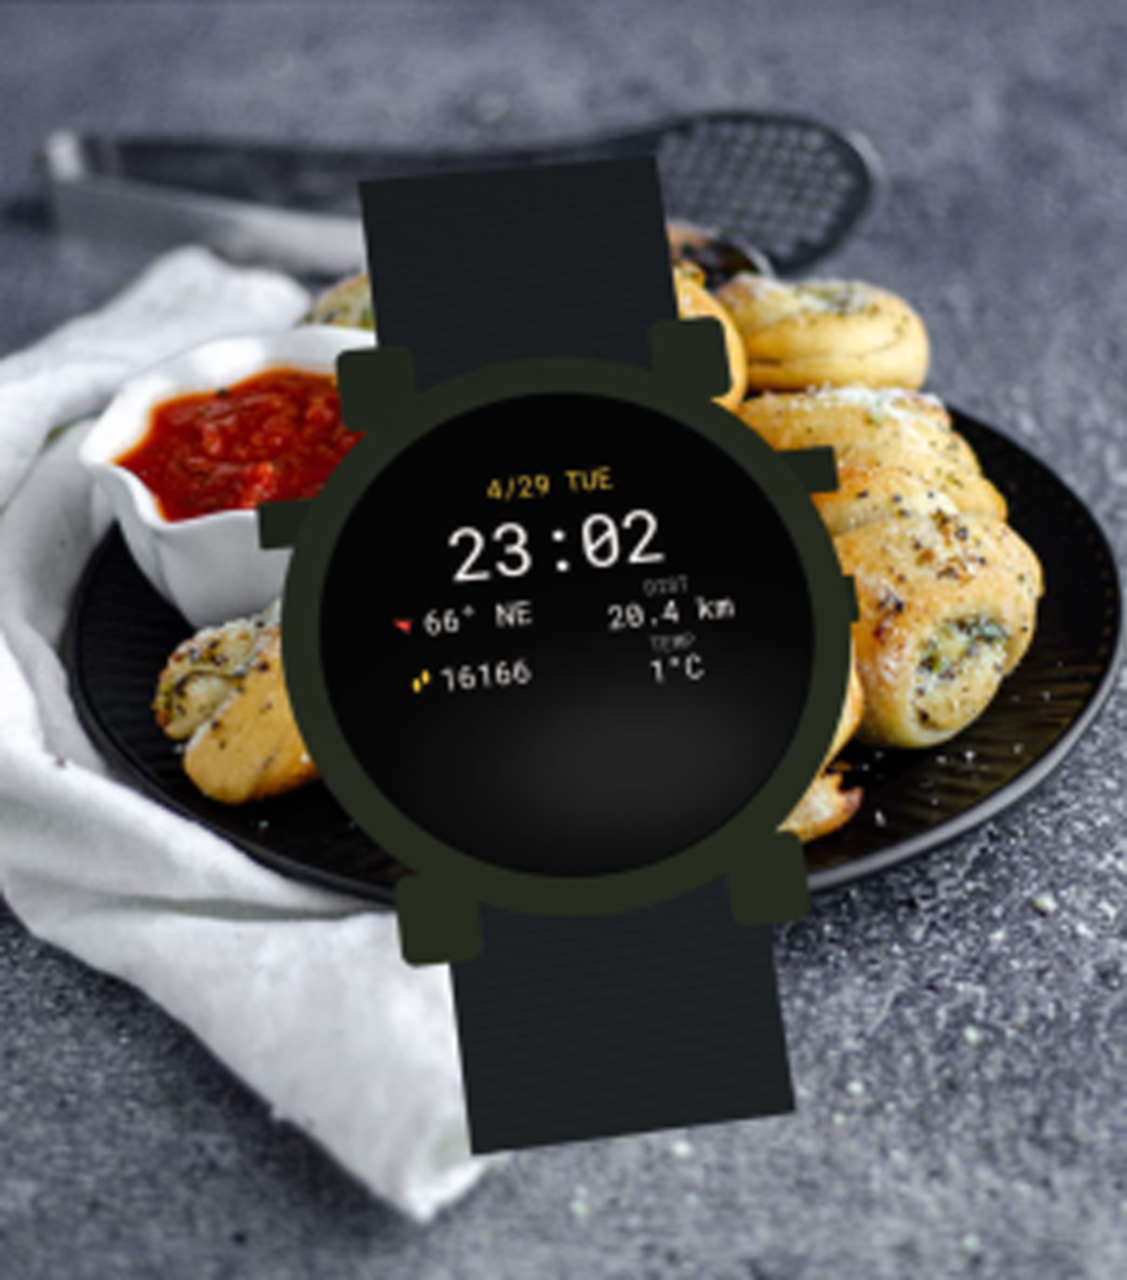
23:02
